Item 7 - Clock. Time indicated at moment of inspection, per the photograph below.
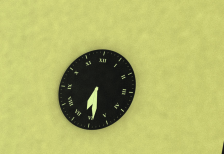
6:29
